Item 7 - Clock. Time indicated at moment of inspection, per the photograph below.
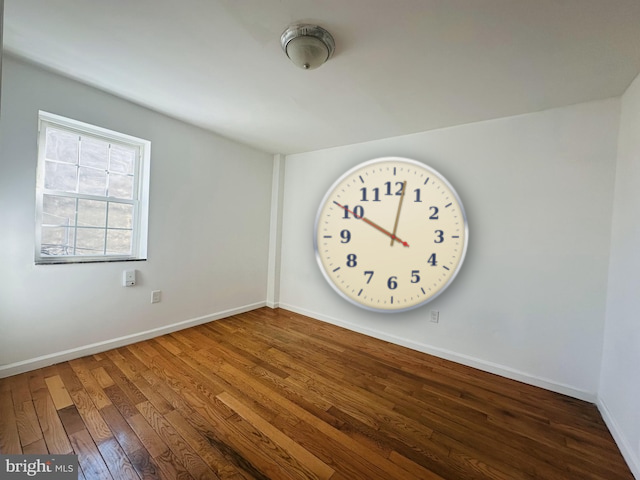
10:01:50
